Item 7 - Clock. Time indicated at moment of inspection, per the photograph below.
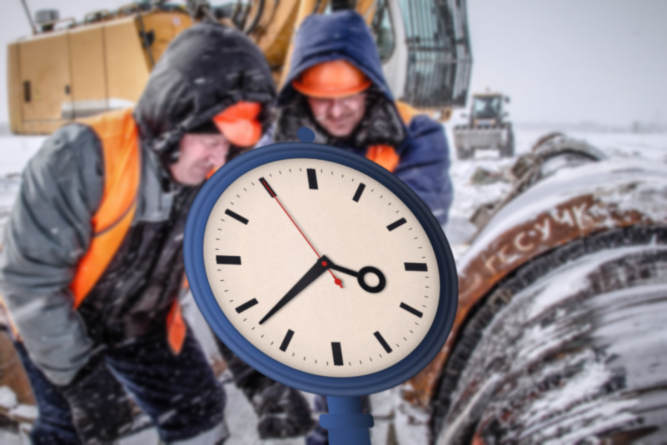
3:37:55
